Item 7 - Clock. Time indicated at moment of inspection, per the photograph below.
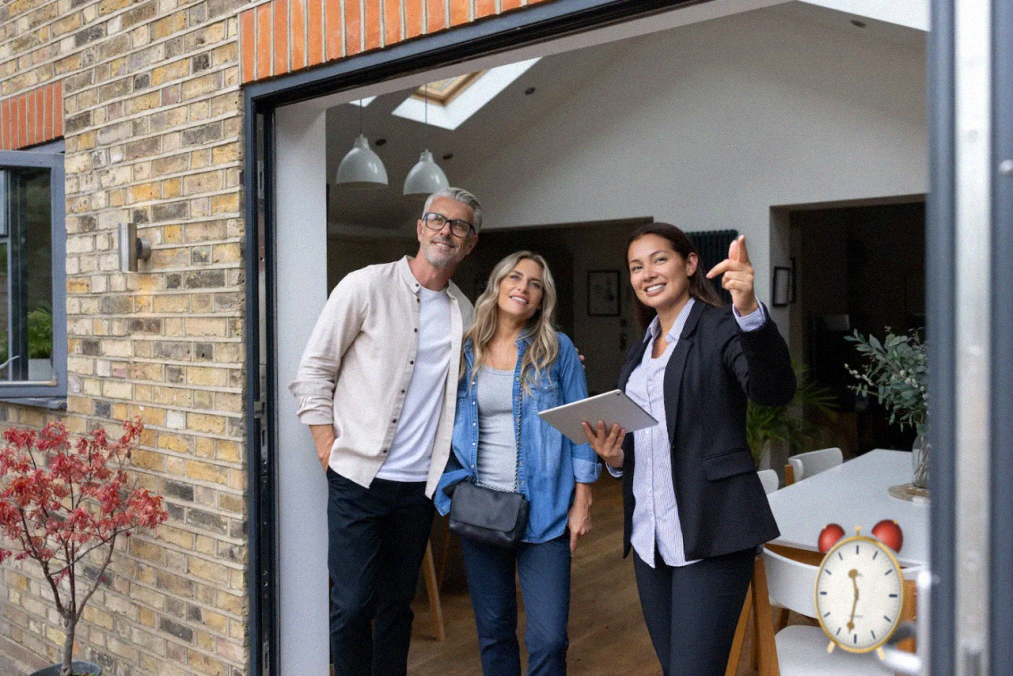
11:32
